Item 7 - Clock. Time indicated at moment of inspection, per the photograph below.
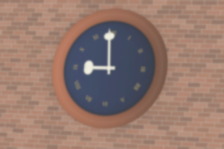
8:59
